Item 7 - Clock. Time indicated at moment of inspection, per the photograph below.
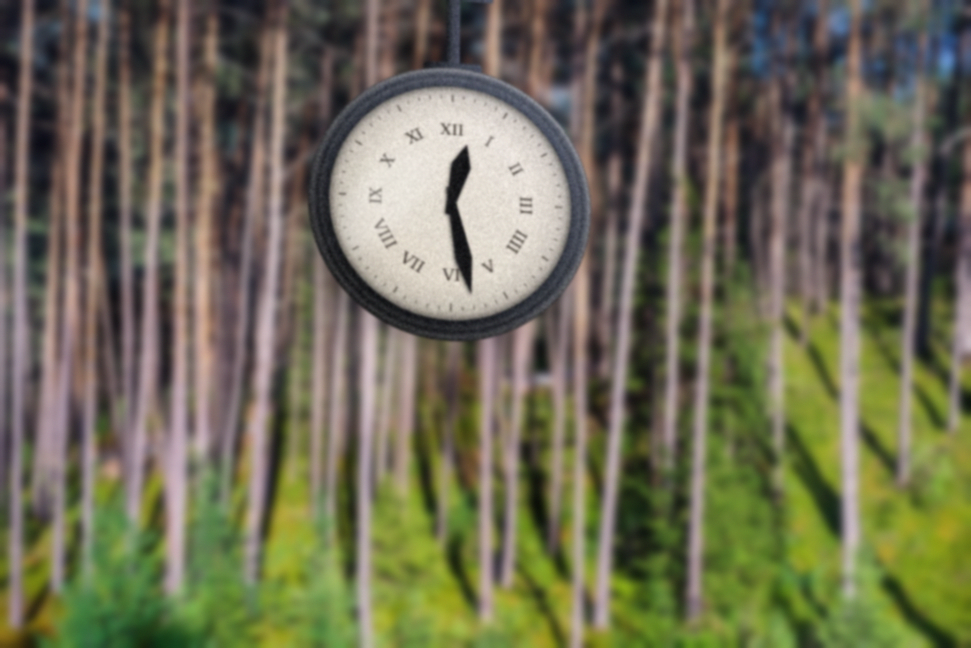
12:28
